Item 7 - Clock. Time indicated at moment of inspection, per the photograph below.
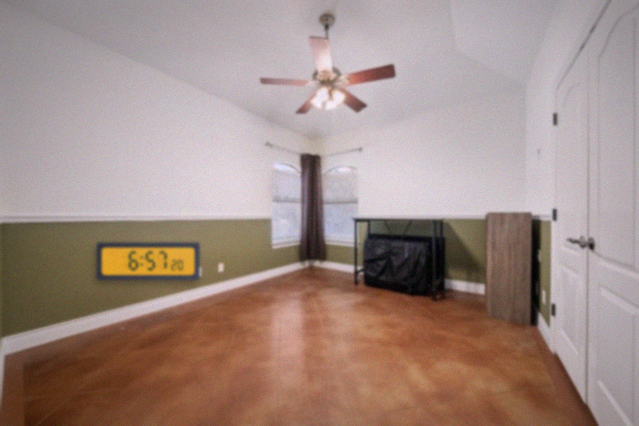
6:57
